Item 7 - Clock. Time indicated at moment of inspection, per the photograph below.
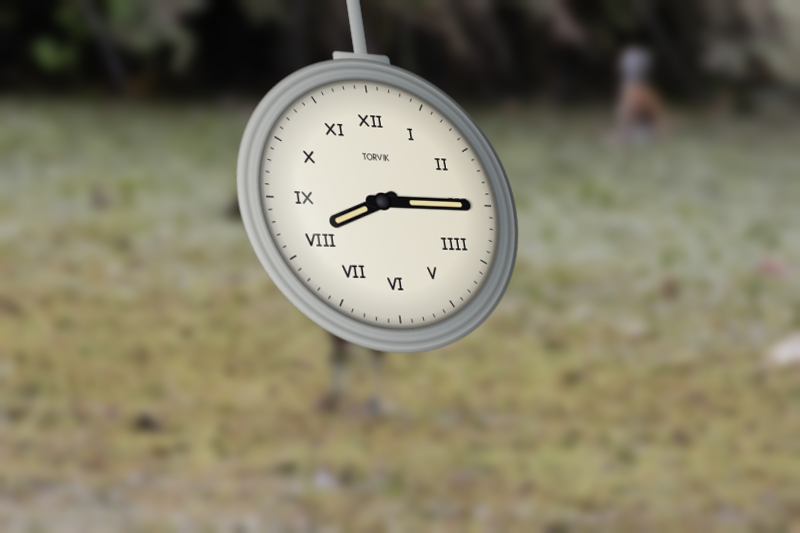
8:15
